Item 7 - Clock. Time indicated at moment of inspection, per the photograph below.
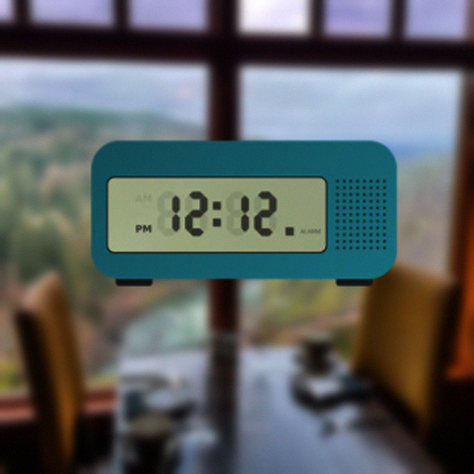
12:12
